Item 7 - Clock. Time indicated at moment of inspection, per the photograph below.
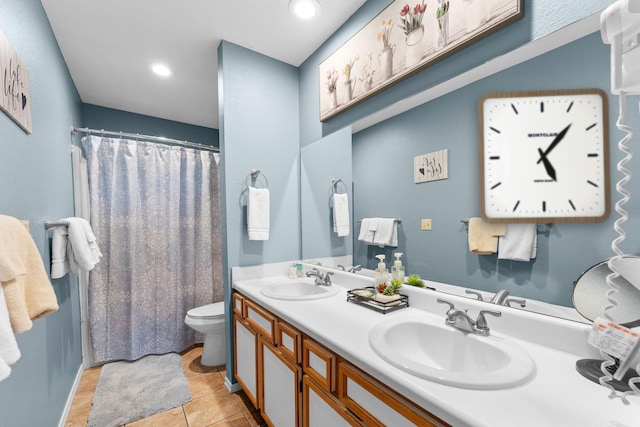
5:07
